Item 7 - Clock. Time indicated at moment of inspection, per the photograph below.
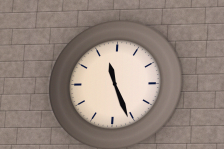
11:26
